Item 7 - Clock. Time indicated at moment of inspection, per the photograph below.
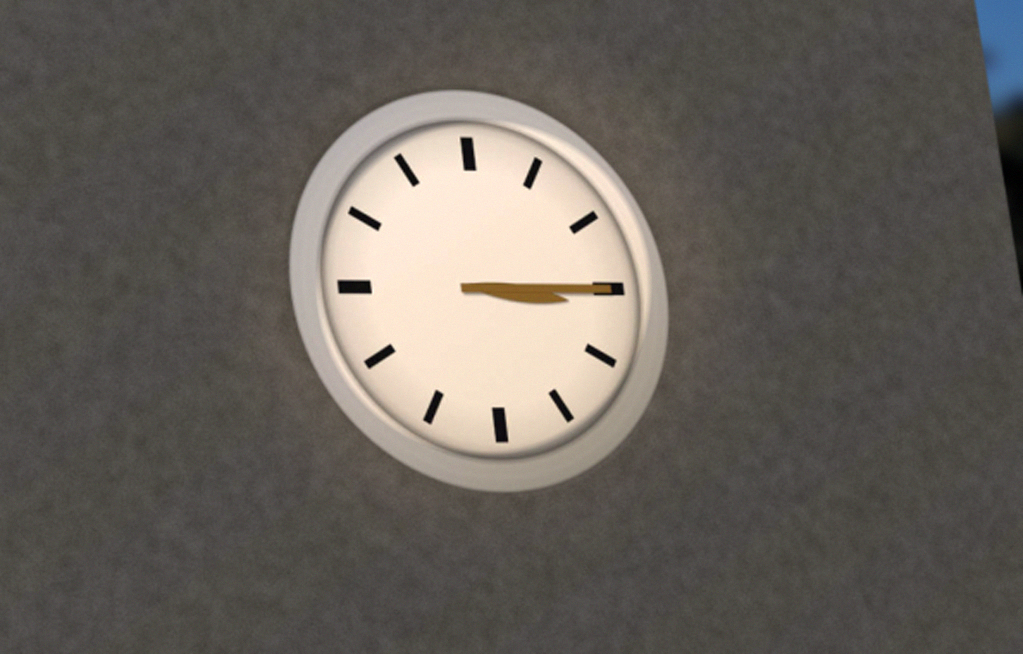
3:15
